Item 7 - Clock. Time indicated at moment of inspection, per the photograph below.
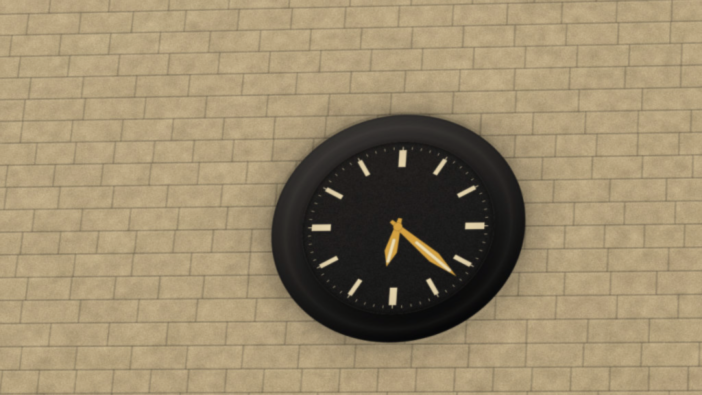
6:22
